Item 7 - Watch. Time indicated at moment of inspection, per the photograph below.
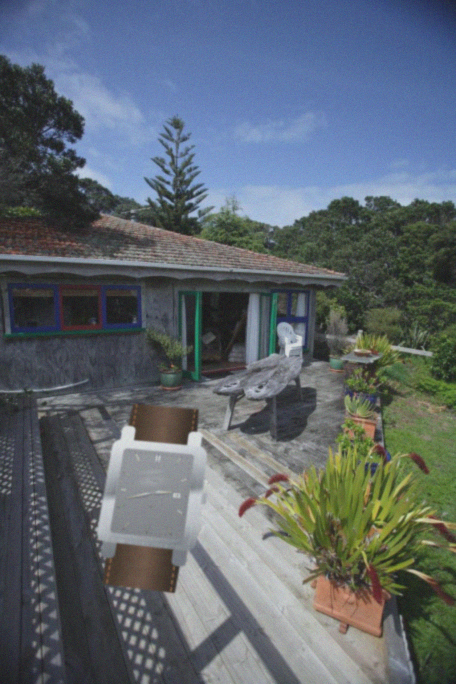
2:42
